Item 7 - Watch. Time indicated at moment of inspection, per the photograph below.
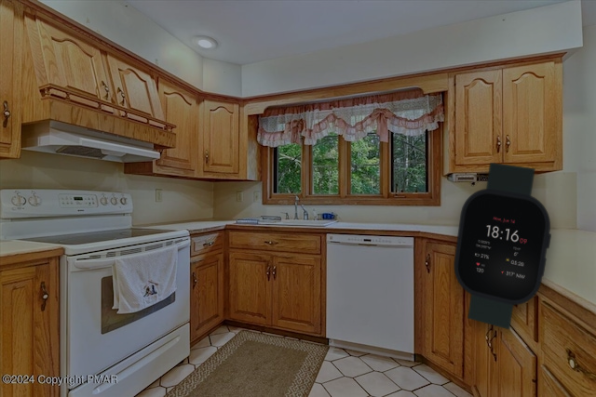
18:16
